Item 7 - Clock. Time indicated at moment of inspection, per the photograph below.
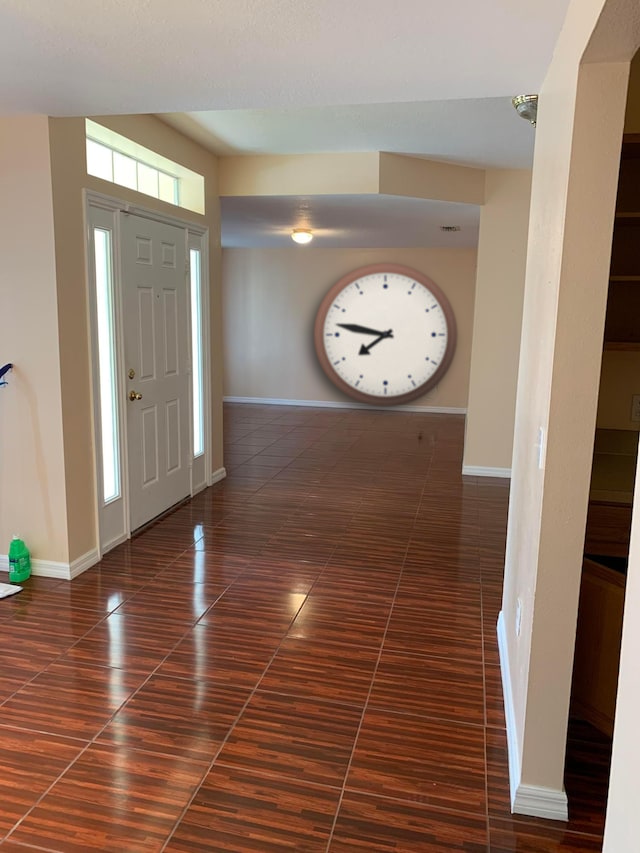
7:47
